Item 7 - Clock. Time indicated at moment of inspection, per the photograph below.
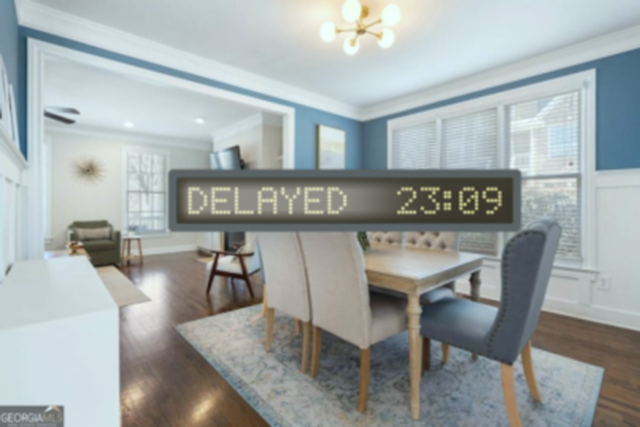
23:09
